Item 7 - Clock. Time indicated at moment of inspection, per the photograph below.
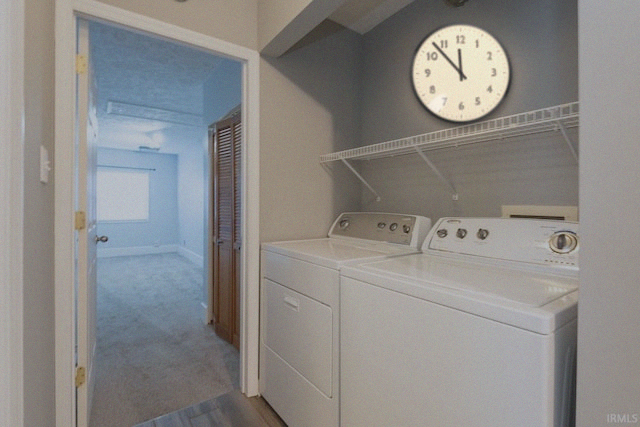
11:53
